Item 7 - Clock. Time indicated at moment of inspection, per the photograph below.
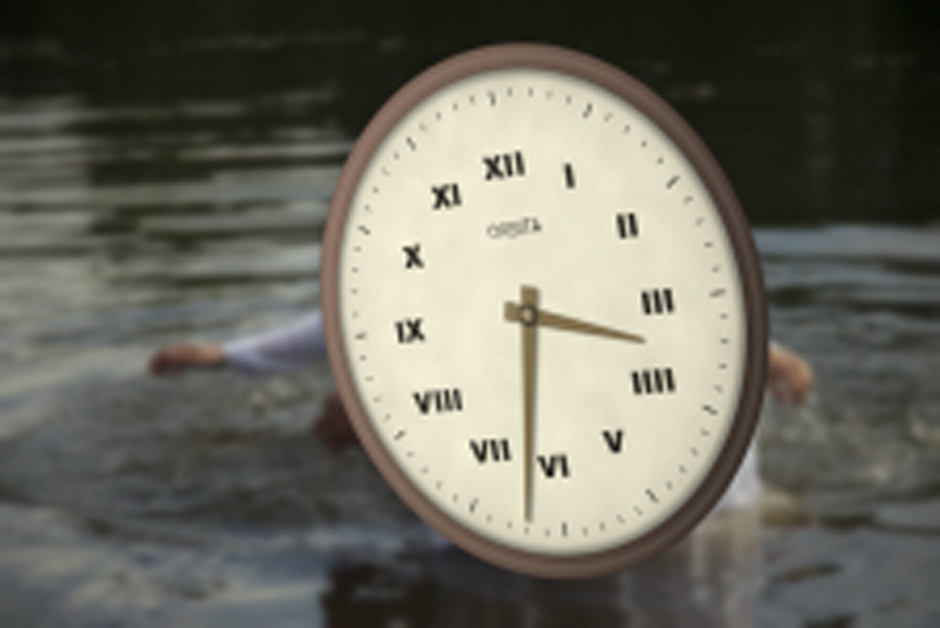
3:32
